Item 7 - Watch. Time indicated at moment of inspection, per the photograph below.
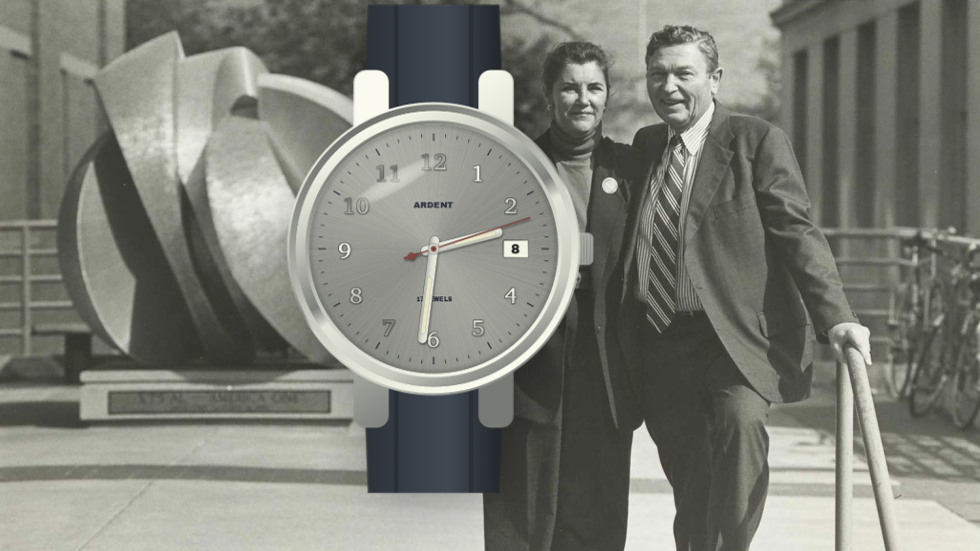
2:31:12
